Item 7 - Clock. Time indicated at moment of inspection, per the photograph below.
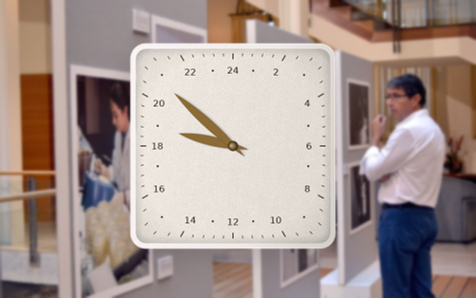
18:52
